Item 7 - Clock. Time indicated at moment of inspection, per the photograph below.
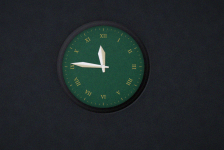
11:46
